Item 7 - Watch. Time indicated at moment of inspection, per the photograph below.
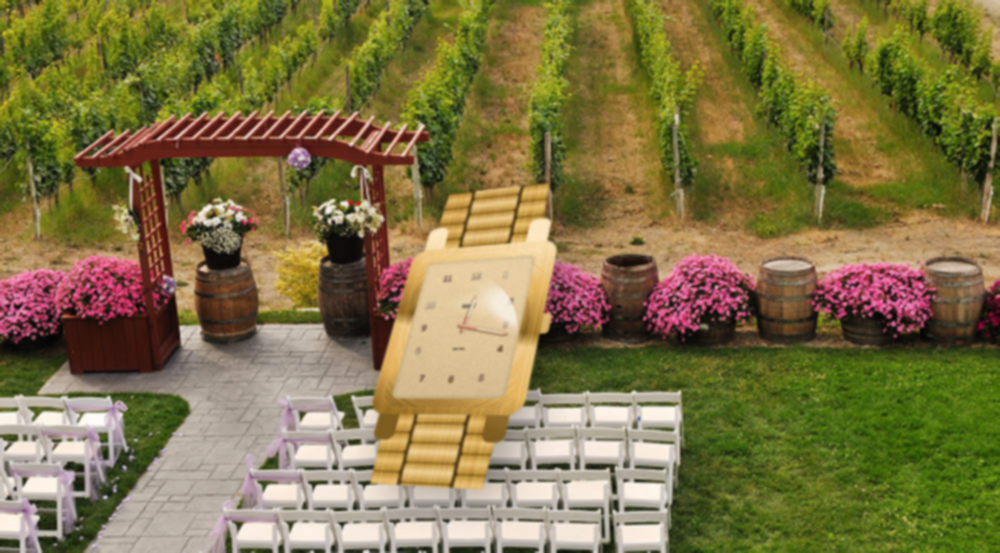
12:17
